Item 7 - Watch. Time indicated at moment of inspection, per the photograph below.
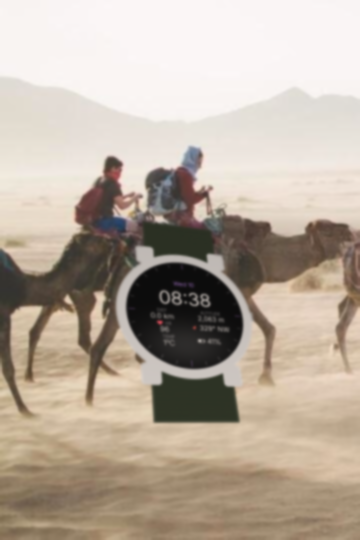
8:38
